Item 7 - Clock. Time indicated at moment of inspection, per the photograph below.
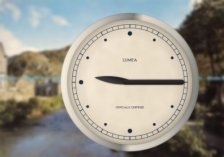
9:15
